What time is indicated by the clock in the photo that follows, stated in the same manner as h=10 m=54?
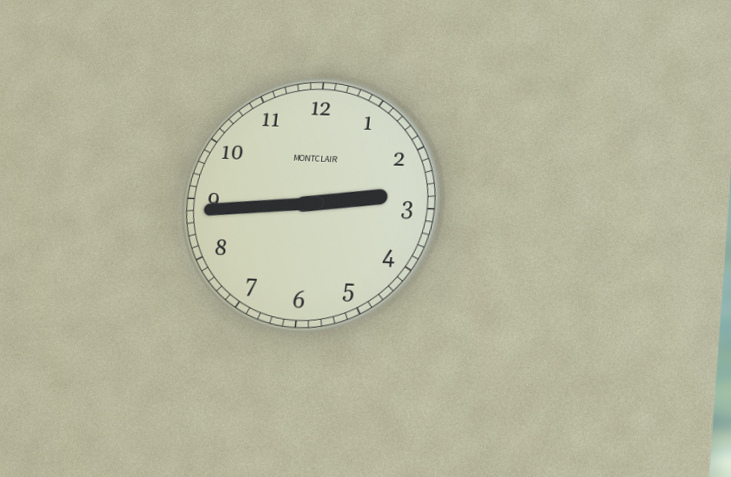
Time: h=2 m=44
